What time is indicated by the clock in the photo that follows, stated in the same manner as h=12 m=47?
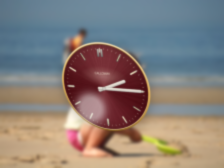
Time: h=2 m=15
